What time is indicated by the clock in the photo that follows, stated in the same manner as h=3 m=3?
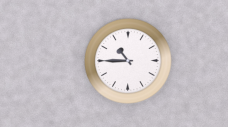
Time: h=10 m=45
